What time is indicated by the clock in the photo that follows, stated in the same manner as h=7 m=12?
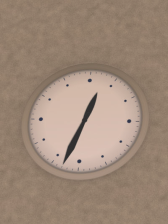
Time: h=12 m=33
